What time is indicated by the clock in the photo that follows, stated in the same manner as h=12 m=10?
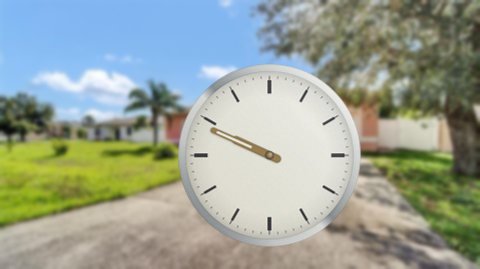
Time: h=9 m=49
